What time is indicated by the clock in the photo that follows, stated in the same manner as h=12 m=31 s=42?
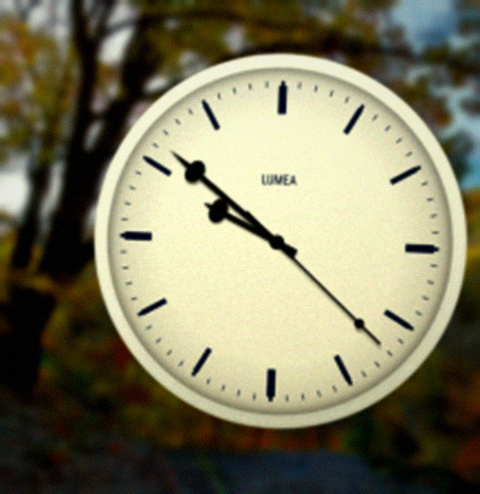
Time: h=9 m=51 s=22
